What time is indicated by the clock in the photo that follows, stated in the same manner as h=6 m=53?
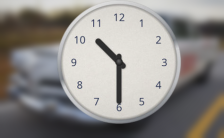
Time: h=10 m=30
